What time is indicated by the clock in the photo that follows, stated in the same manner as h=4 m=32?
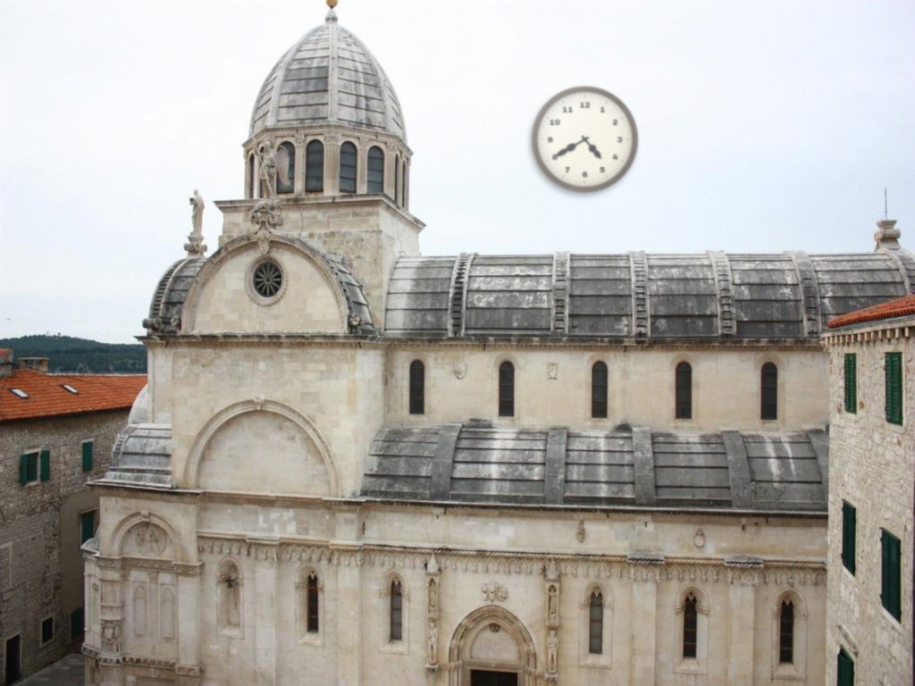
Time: h=4 m=40
